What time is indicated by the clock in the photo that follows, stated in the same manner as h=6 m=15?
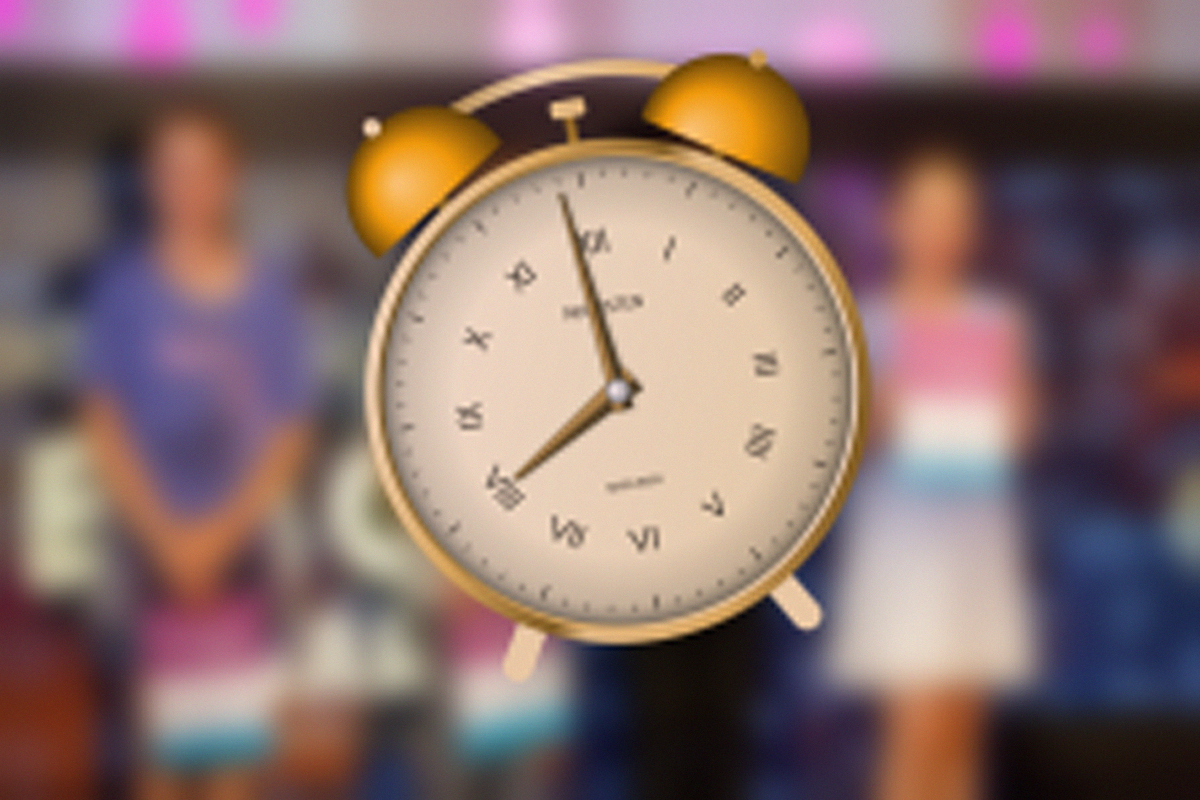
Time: h=7 m=59
